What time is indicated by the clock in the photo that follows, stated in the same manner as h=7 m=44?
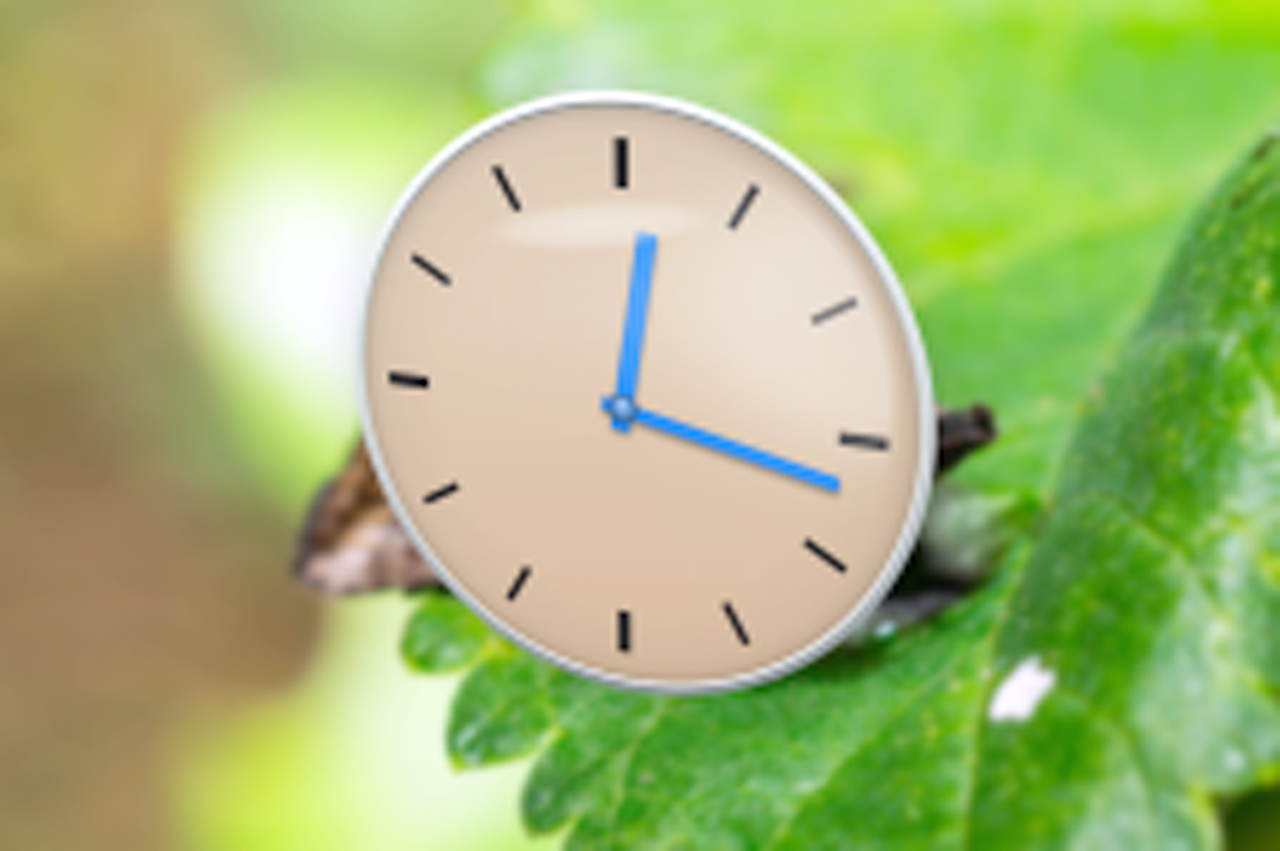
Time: h=12 m=17
